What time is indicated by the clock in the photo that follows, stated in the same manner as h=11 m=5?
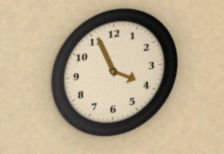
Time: h=3 m=56
